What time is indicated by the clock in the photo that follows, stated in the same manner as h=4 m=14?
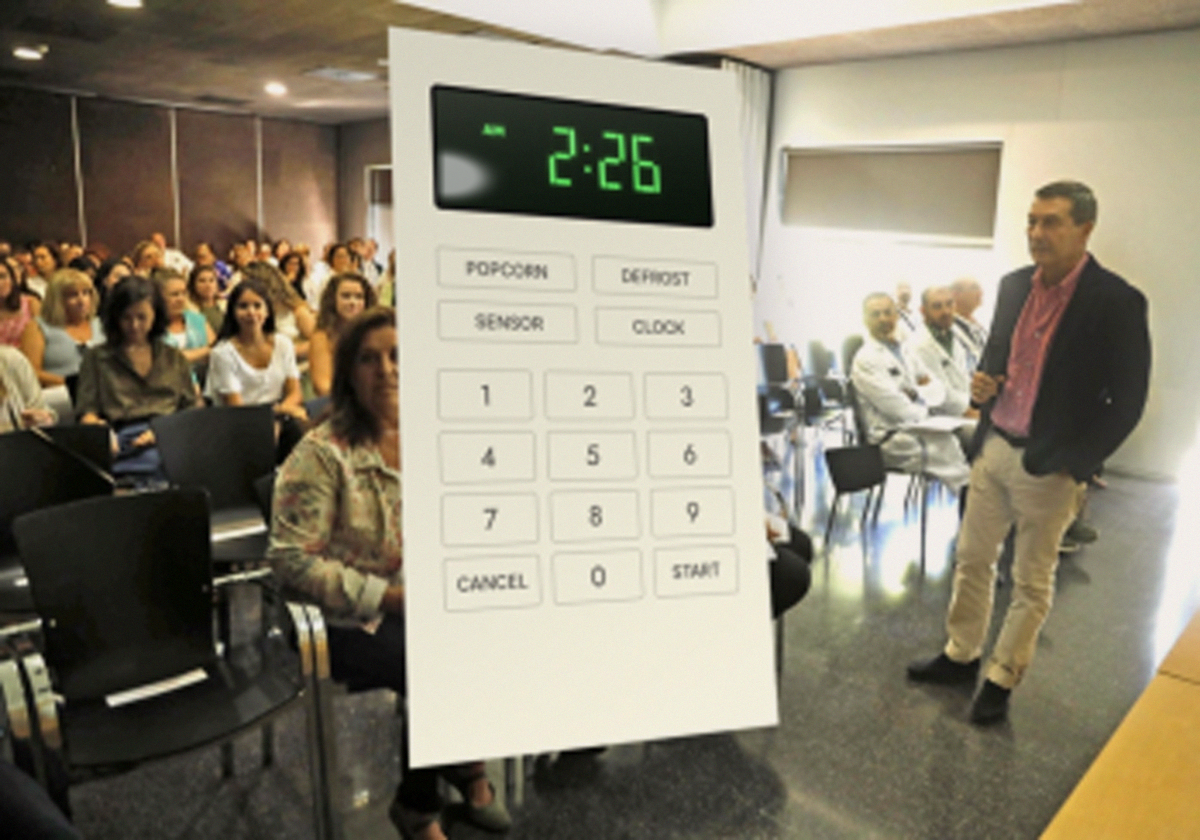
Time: h=2 m=26
